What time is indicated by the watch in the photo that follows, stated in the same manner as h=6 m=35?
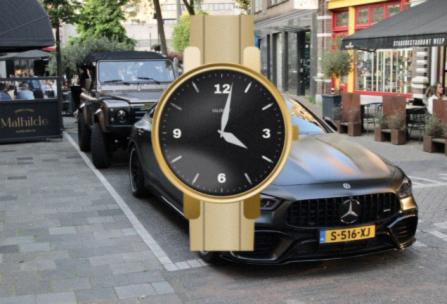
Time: h=4 m=2
